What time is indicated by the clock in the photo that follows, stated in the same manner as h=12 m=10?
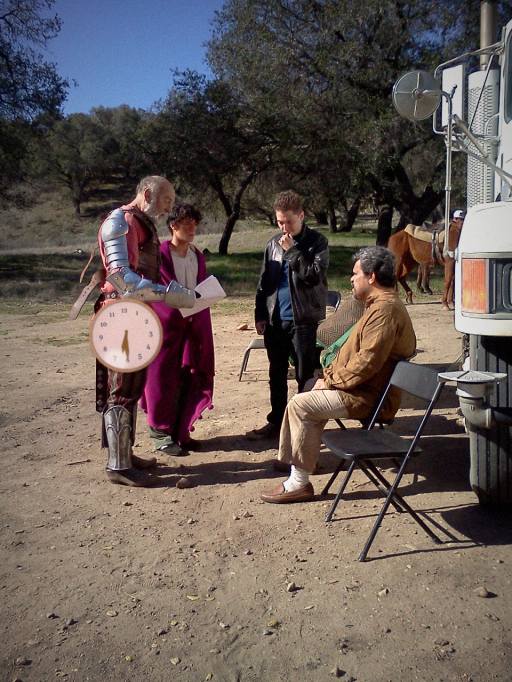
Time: h=6 m=30
